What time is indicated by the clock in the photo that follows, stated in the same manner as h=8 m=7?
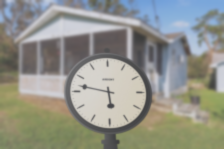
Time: h=5 m=47
